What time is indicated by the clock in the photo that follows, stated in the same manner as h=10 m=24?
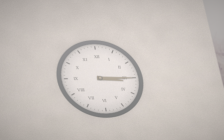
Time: h=3 m=15
